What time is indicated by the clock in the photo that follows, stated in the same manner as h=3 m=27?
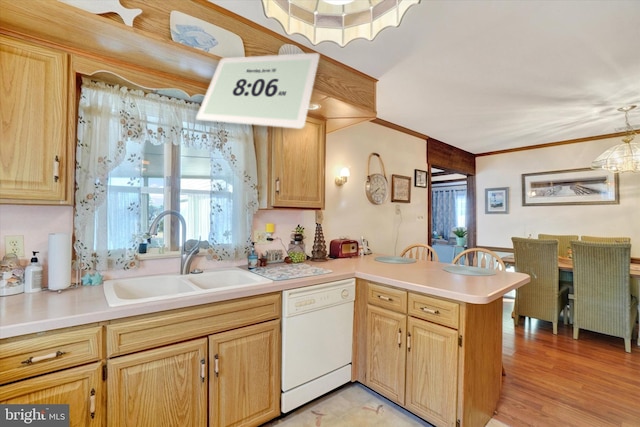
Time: h=8 m=6
